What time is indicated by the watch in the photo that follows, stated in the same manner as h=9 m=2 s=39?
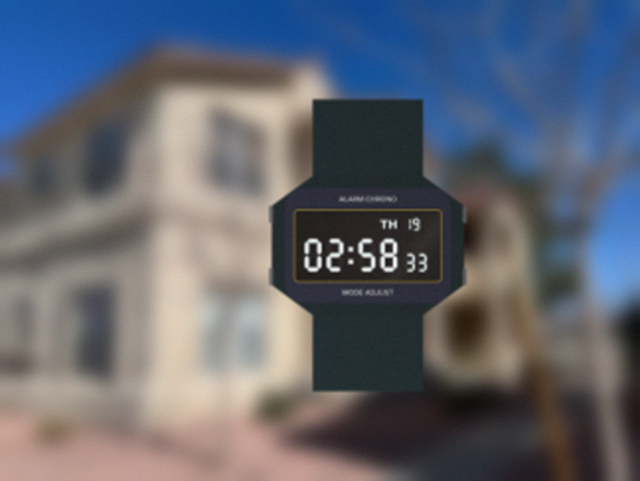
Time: h=2 m=58 s=33
